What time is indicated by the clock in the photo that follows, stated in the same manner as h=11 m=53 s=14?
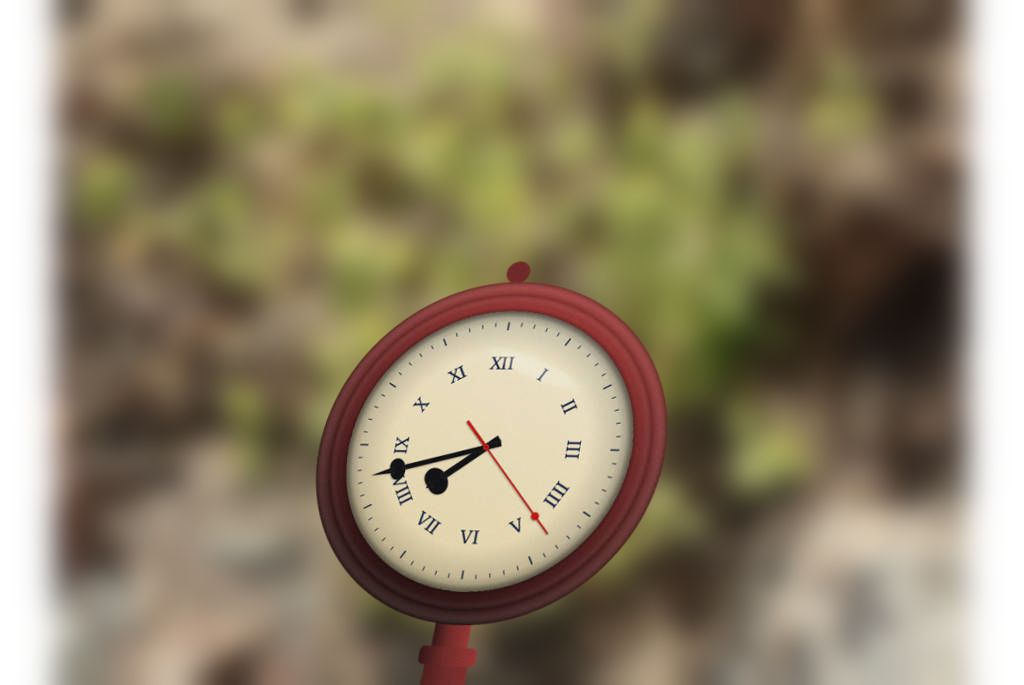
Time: h=7 m=42 s=23
